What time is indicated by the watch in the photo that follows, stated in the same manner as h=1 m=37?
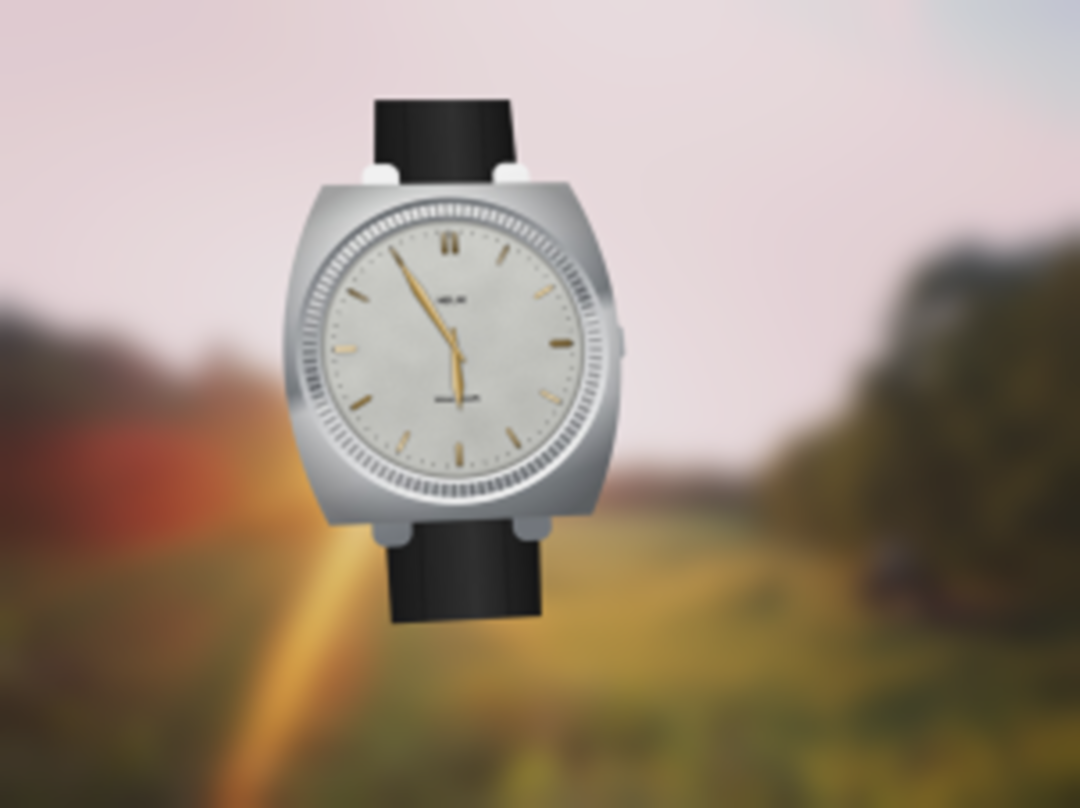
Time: h=5 m=55
